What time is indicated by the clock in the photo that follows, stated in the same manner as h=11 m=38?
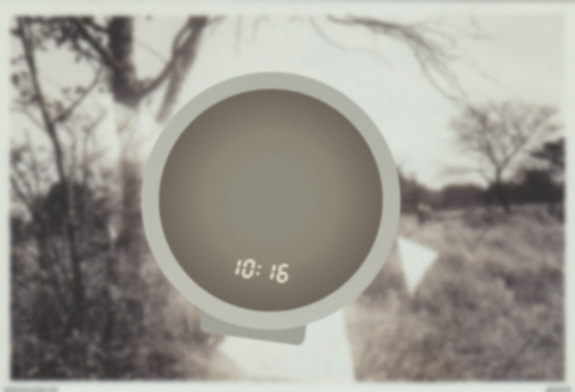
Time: h=10 m=16
